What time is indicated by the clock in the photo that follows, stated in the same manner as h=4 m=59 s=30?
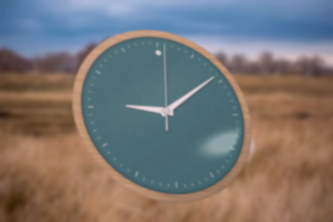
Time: h=9 m=9 s=1
